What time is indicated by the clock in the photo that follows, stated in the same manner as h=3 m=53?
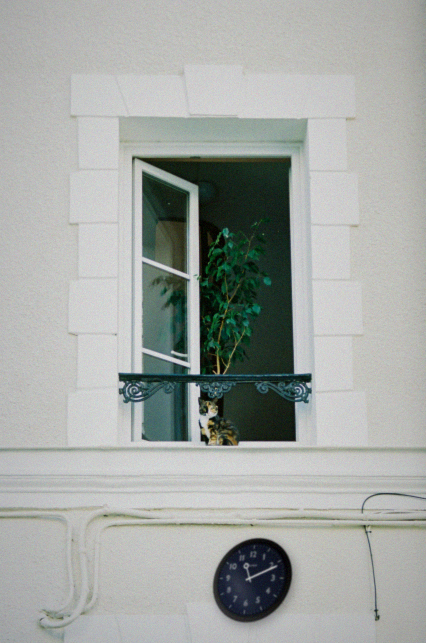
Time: h=11 m=11
